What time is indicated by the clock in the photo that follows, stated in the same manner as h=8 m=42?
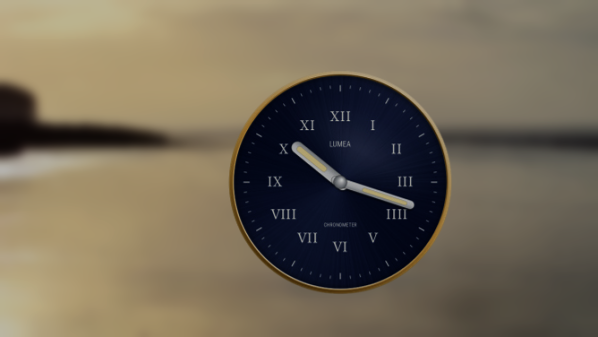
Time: h=10 m=18
